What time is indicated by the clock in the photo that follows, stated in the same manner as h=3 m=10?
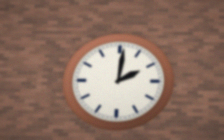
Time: h=2 m=1
